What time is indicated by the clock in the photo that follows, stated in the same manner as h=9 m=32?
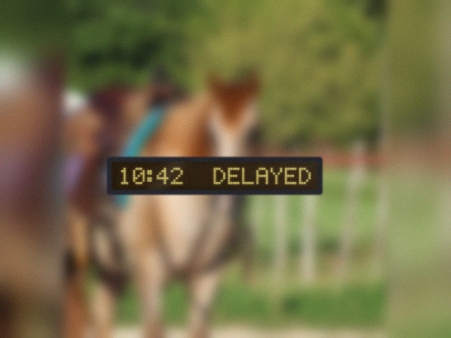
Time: h=10 m=42
